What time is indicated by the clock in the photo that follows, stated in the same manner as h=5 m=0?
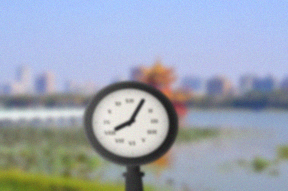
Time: h=8 m=5
